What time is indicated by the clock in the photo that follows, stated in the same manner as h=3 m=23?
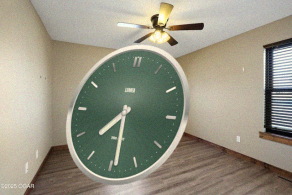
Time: h=7 m=29
